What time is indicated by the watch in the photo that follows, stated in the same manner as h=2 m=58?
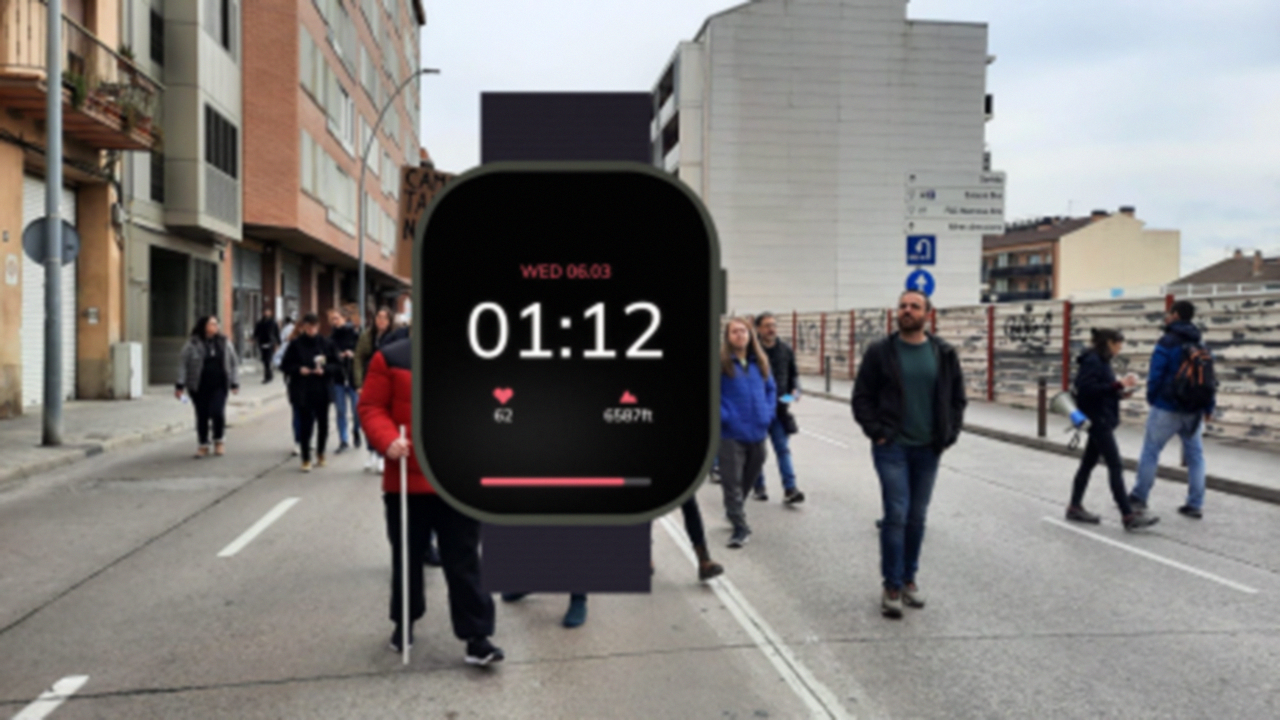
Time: h=1 m=12
